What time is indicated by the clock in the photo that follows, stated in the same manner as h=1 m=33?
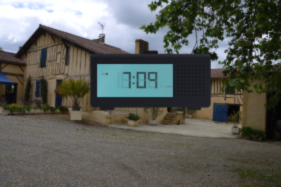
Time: h=7 m=9
